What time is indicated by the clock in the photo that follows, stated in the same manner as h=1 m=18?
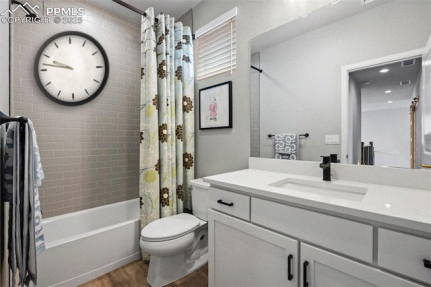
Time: h=9 m=47
